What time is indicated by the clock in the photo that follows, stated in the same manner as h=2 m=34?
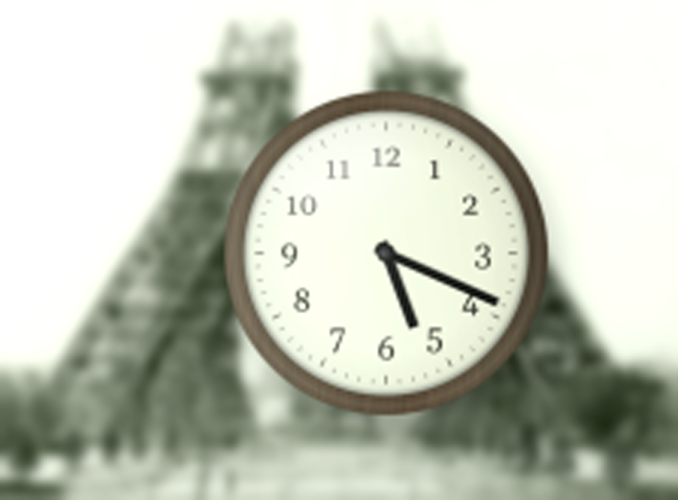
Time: h=5 m=19
